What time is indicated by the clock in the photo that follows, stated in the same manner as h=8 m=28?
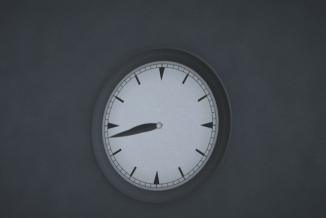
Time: h=8 m=43
